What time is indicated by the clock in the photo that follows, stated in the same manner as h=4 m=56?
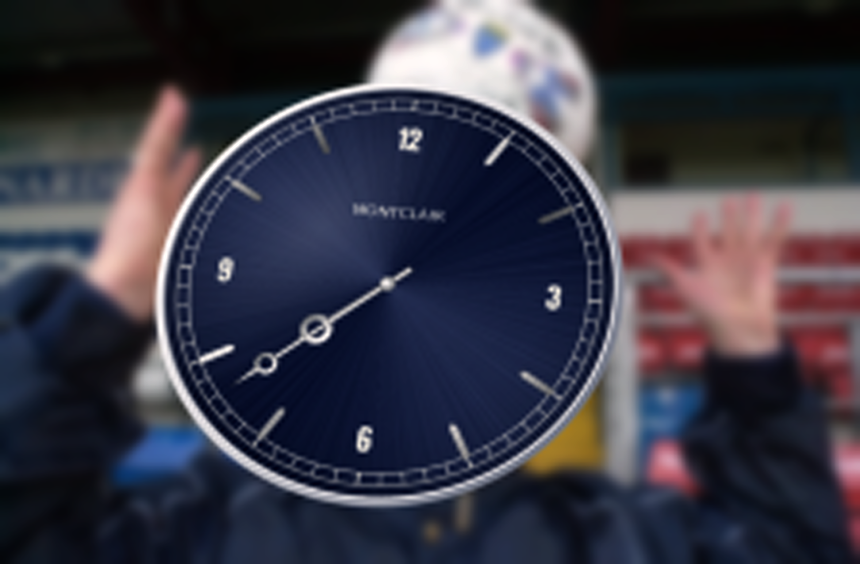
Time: h=7 m=38
